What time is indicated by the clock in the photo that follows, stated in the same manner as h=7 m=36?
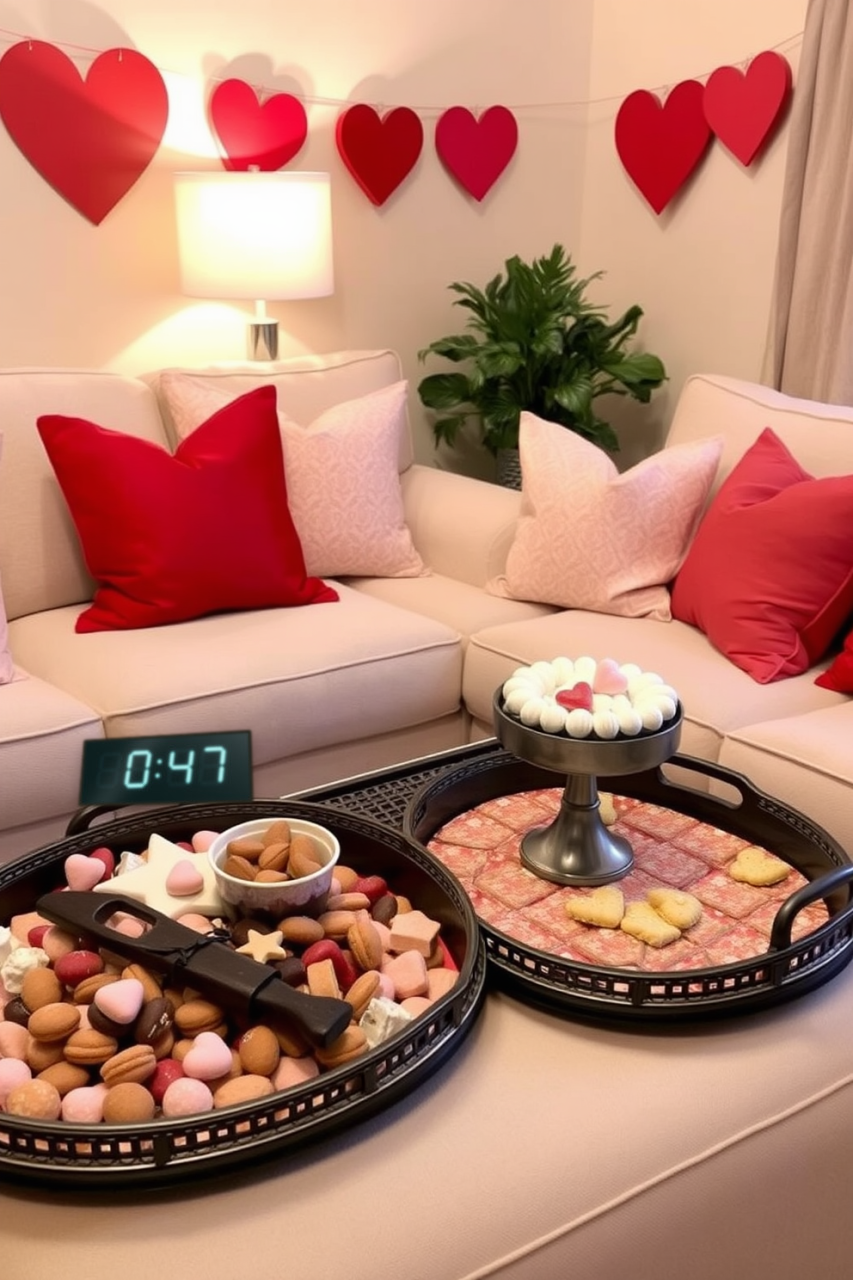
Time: h=0 m=47
